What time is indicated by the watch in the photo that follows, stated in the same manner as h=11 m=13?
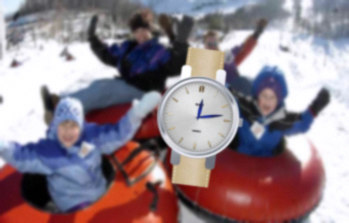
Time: h=12 m=13
